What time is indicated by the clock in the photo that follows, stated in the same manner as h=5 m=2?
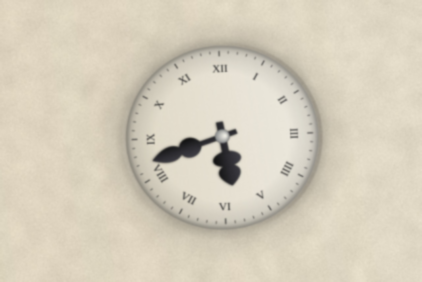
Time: h=5 m=42
